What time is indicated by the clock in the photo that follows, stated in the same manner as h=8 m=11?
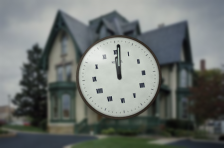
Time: h=12 m=1
